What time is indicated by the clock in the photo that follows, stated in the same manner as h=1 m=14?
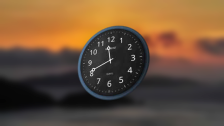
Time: h=11 m=41
